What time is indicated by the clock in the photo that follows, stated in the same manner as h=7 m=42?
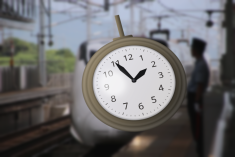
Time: h=1 m=55
